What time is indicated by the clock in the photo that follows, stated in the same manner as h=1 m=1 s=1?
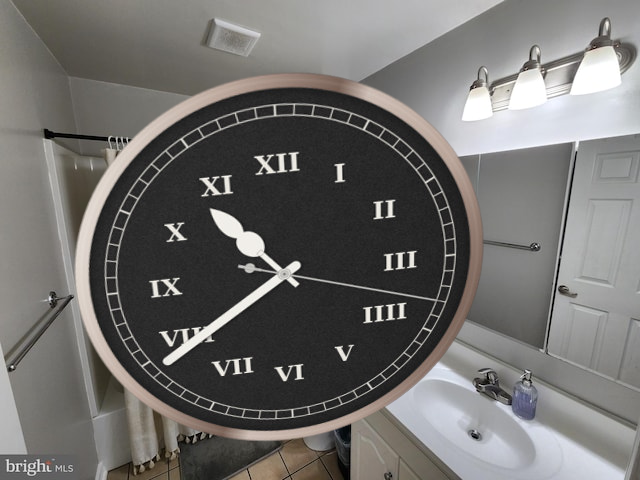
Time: h=10 m=39 s=18
